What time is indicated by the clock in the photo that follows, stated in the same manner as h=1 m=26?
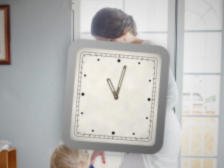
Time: h=11 m=2
